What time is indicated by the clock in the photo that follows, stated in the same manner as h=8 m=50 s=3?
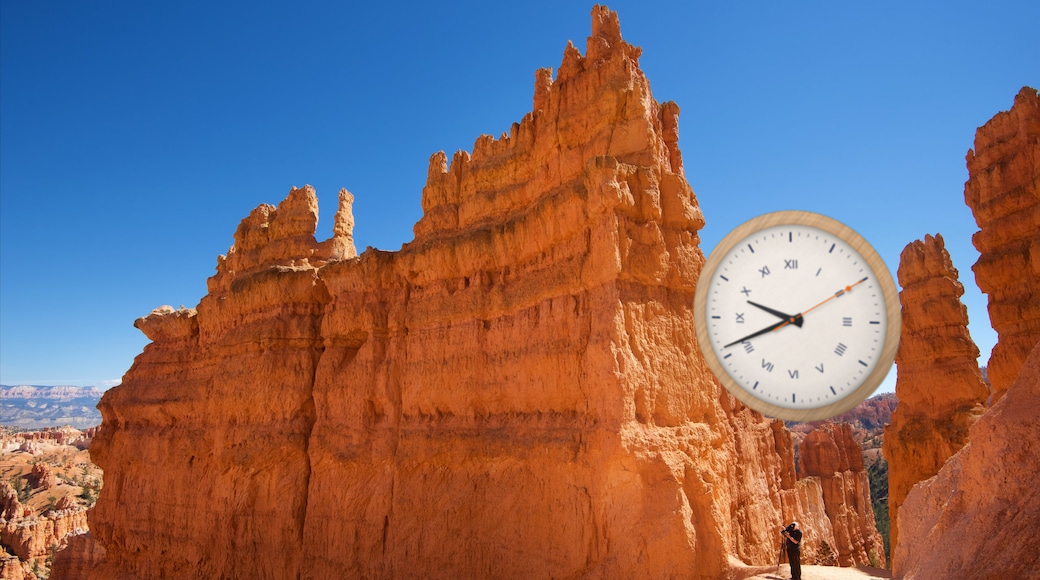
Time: h=9 m=41 s=10
